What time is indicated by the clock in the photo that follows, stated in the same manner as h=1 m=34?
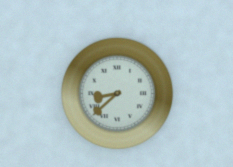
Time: h=8 m=38
